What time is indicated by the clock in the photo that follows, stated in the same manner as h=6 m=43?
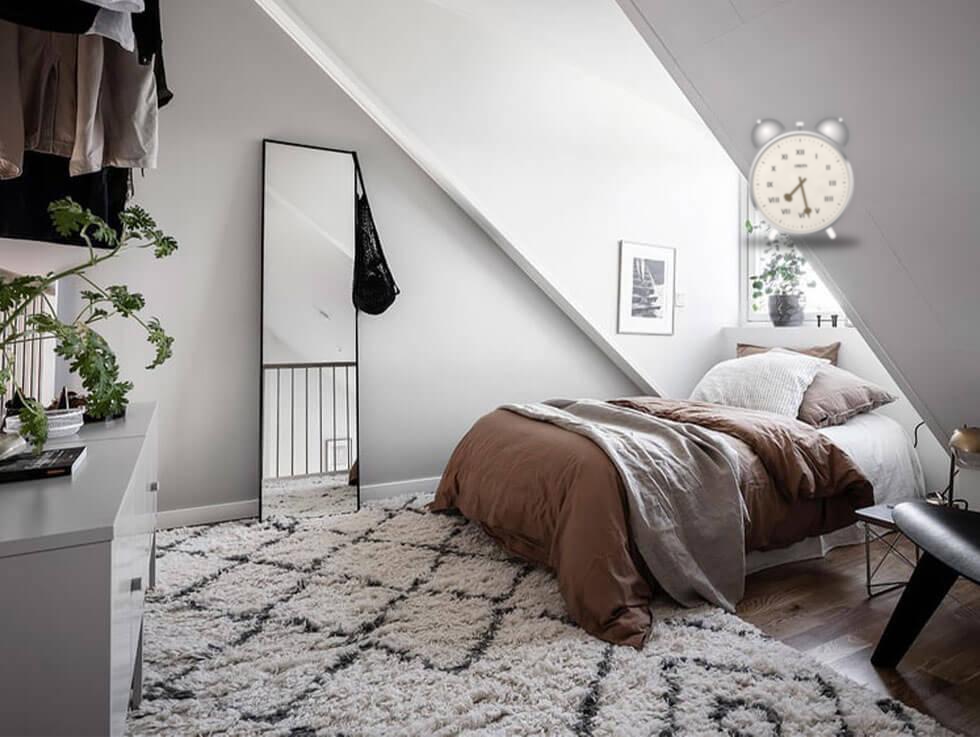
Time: h=7 m=28
